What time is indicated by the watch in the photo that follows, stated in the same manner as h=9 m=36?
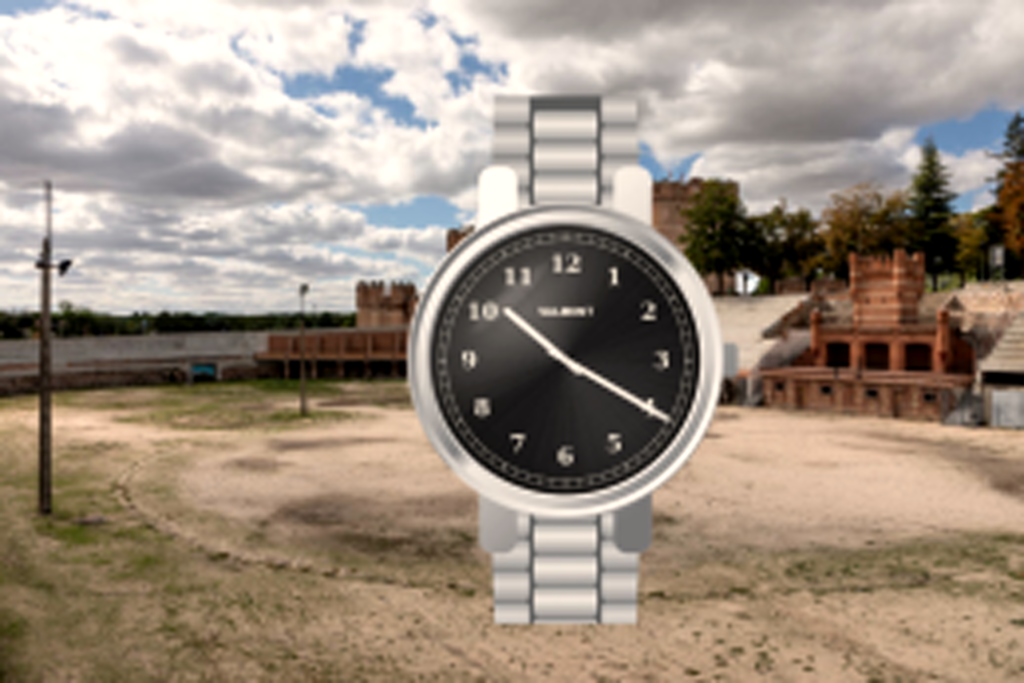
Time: h=10 m=20
